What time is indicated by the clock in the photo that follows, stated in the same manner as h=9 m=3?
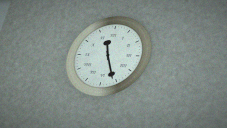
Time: h=11 m=26
